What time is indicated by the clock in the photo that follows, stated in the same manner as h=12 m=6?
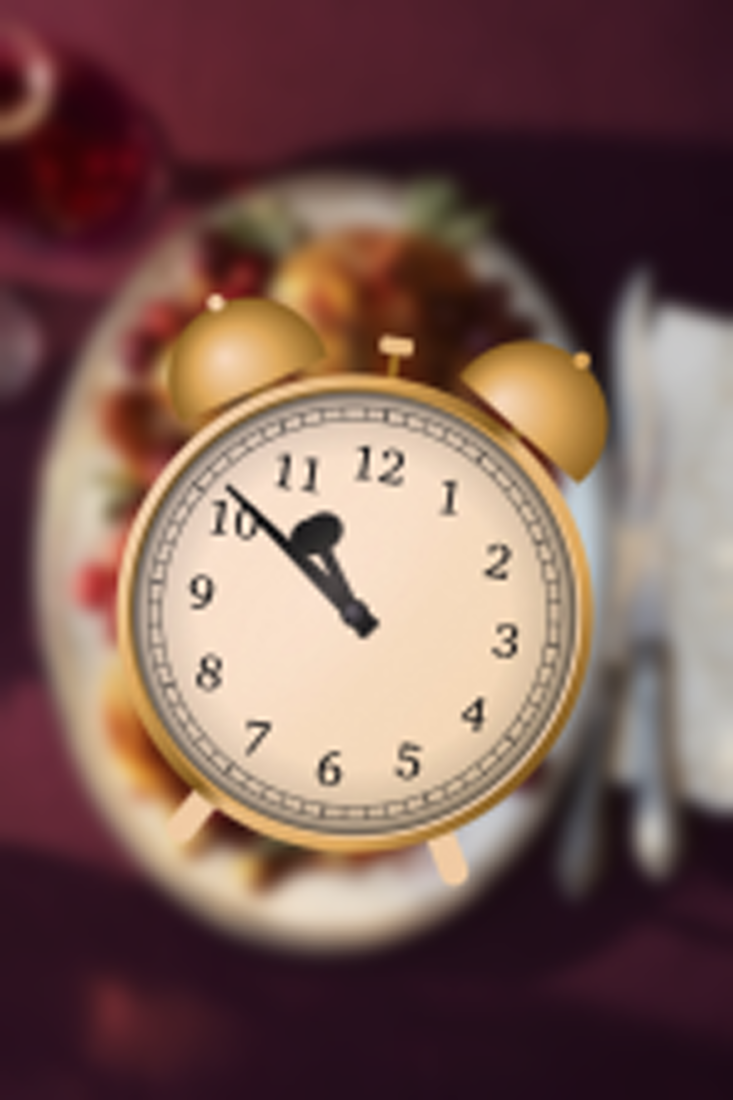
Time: h=10 m=51
